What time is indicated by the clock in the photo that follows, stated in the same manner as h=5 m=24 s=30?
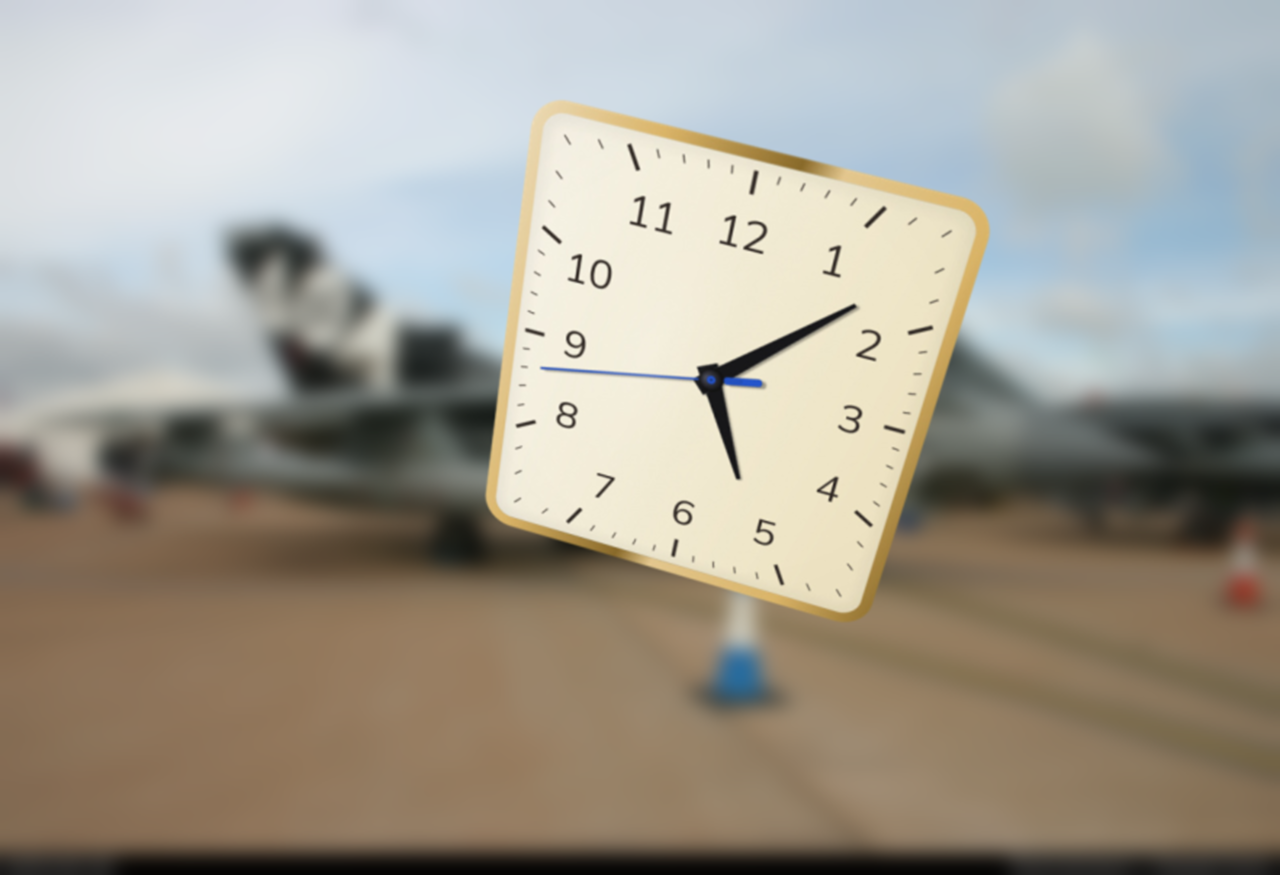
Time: h=5 m=7 s=43
